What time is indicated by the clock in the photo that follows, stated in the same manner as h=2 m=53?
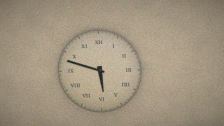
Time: h=5 m=48
